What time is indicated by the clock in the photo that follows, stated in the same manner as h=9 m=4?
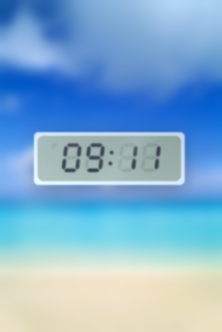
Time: h=9 m=11
